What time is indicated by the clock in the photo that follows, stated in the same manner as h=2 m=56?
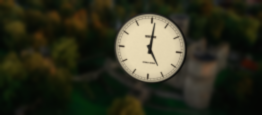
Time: h=5 m=1
